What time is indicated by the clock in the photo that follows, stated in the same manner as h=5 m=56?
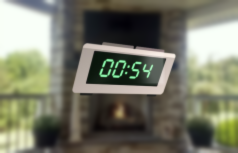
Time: h=0 m=54
